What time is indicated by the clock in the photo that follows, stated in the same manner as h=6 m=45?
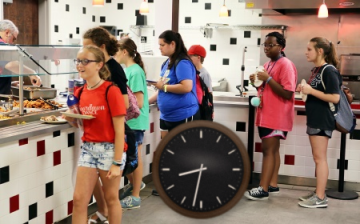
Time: h=8 m=32
